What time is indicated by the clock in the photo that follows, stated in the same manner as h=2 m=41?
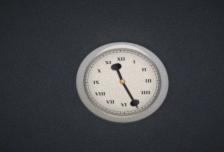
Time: h=11 m=26
